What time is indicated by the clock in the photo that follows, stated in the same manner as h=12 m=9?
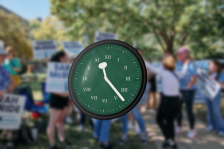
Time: h=11 m=23
